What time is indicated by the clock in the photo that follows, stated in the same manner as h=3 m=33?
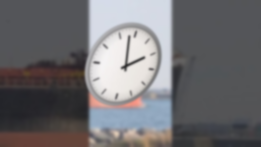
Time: h=1 m=58
